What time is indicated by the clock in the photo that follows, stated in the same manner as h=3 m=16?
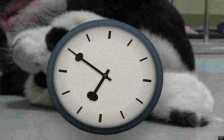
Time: h=6 m=50
